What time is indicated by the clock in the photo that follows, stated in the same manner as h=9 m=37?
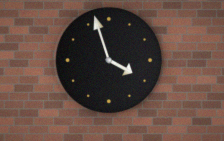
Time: h=3 m=57
